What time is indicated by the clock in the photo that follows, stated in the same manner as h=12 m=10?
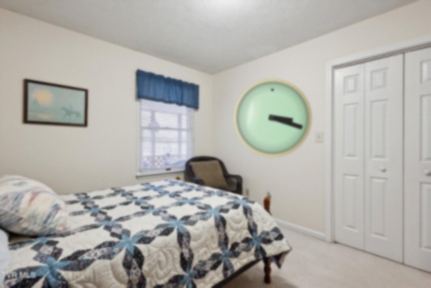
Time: h=3 m=18
